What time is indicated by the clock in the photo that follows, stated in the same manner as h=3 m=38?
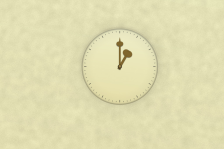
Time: h=1 m=0
